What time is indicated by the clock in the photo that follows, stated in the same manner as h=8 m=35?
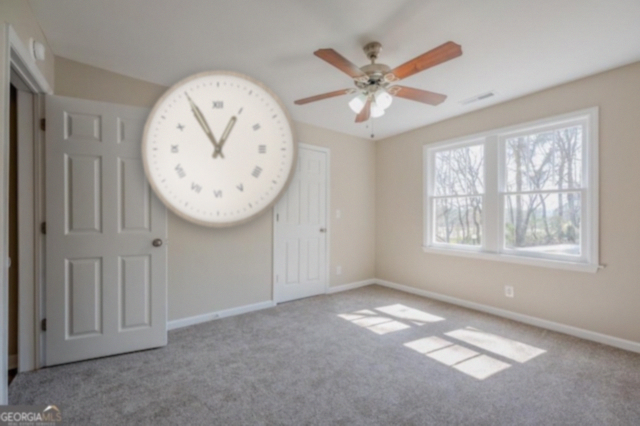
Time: h=12 m=55
